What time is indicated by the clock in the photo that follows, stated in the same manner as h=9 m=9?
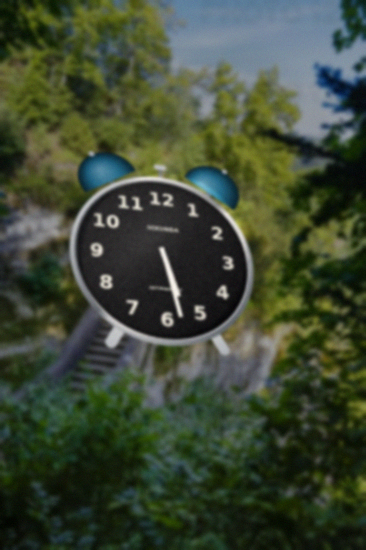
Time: h=5 m=28
